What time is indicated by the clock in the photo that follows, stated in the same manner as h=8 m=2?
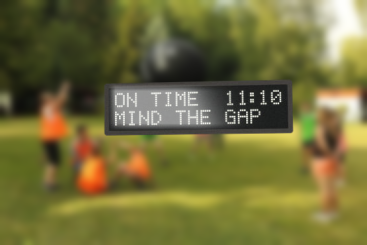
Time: h=11 m=10
